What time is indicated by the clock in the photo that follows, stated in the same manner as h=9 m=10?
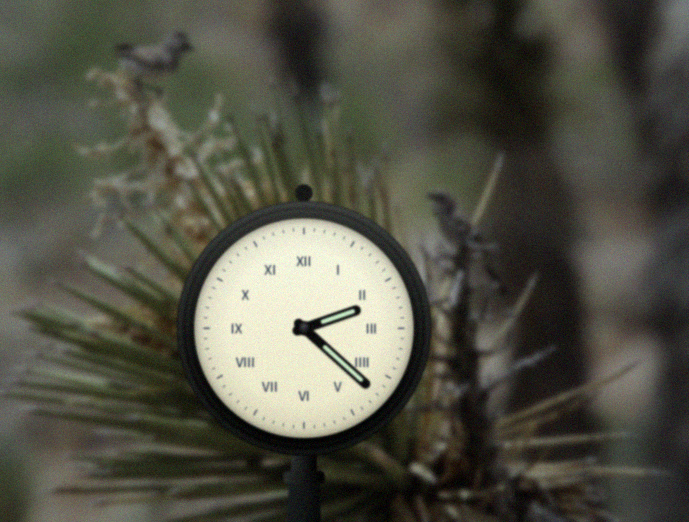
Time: h=2 m=22
